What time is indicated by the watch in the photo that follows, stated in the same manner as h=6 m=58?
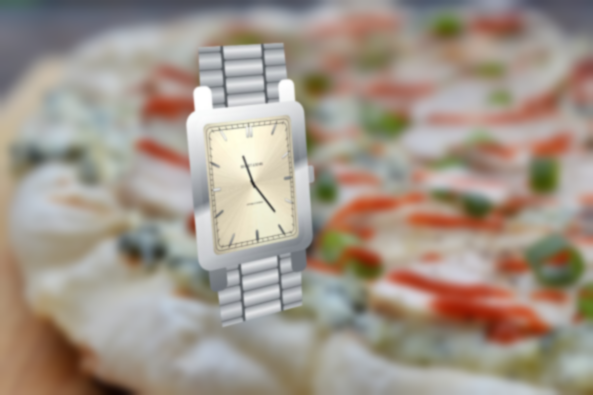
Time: h=11 m=24
